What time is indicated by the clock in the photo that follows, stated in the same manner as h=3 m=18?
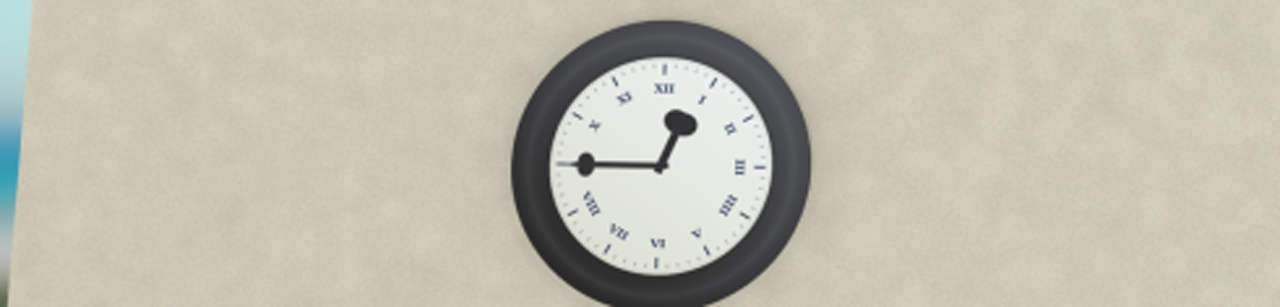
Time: h=12 m=45
